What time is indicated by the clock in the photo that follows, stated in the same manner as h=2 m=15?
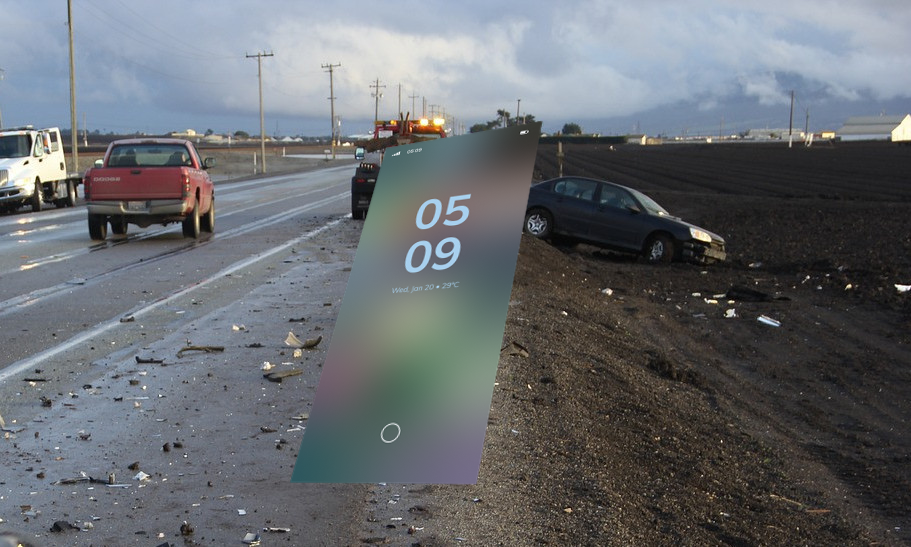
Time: h=5 m=9
